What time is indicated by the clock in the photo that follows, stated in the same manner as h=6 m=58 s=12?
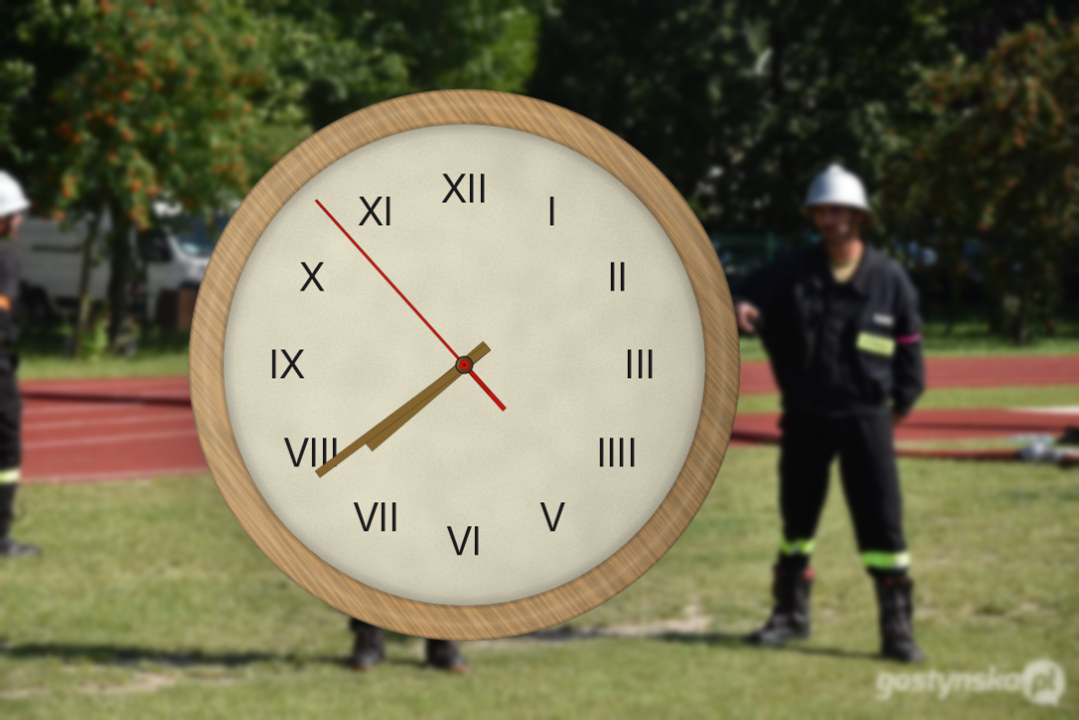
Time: h=7 m=38 s=53
